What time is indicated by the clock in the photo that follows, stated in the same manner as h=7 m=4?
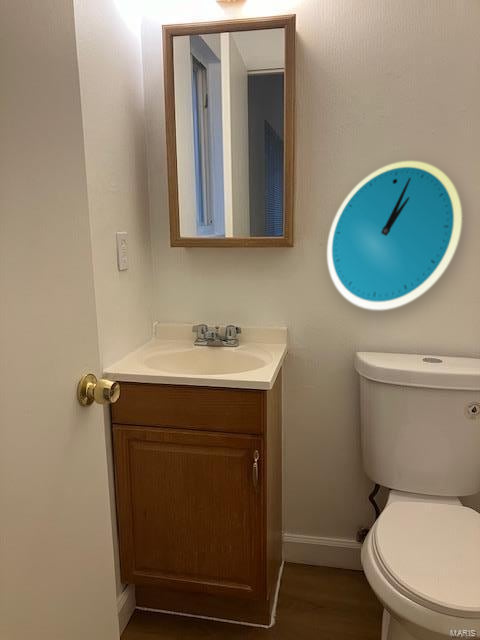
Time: h=1 m=3
